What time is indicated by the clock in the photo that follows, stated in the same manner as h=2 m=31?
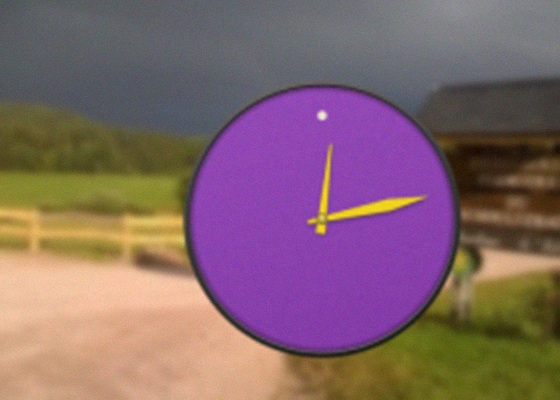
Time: h=12 m=13
